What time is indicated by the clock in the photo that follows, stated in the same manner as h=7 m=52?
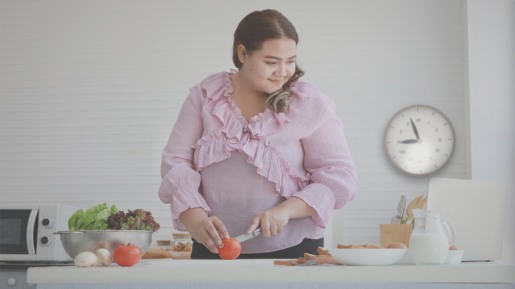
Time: h=8 m=57
